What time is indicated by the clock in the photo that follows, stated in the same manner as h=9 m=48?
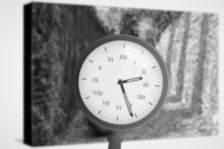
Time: h=2 m=26
